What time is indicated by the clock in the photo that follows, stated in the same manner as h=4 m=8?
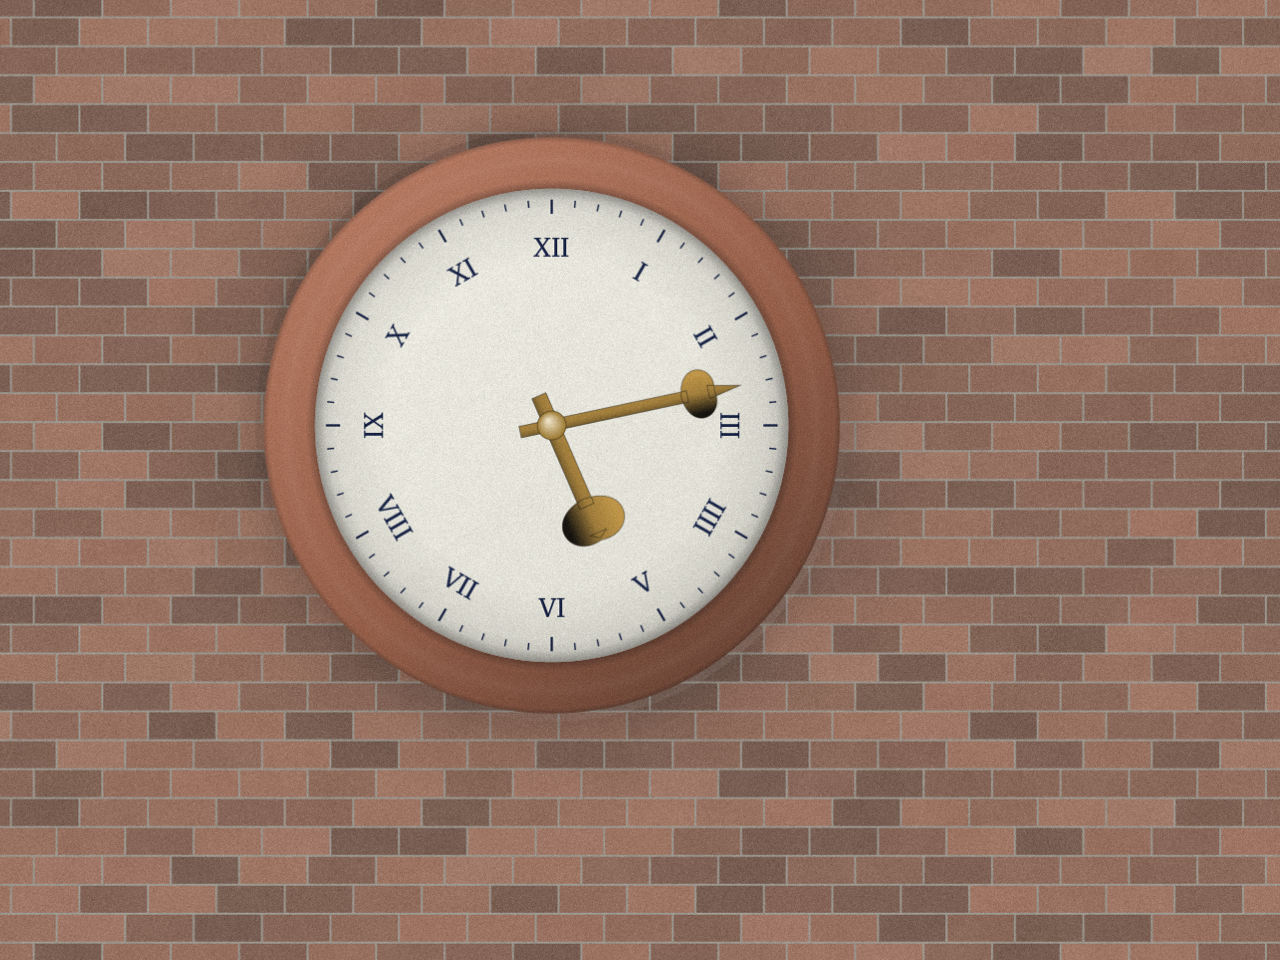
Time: h=5 m=13
